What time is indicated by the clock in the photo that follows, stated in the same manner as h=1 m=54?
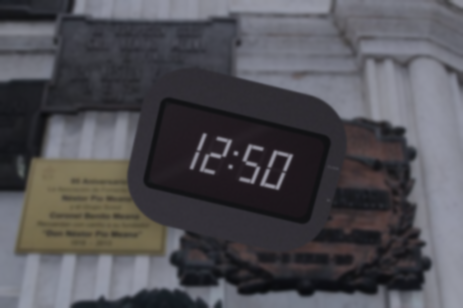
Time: h=12 m=50
